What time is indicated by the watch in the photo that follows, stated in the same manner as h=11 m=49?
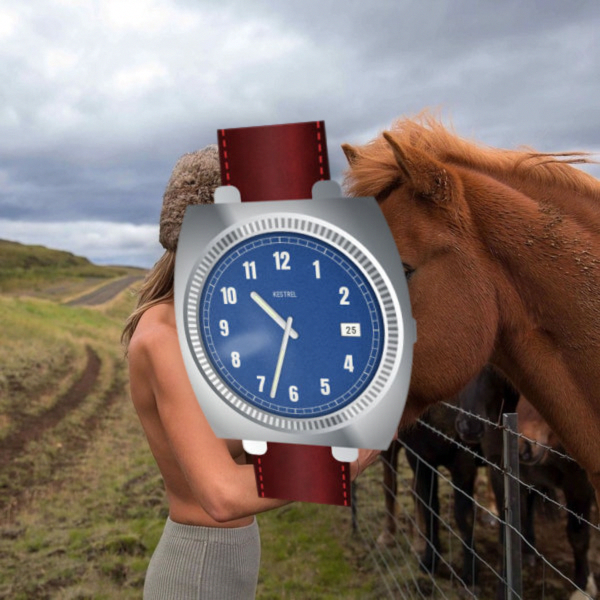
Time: h=10 m=33
